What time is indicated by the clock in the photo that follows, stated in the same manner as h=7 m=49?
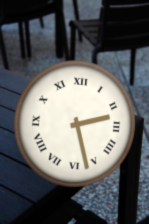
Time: h=2 m=27
